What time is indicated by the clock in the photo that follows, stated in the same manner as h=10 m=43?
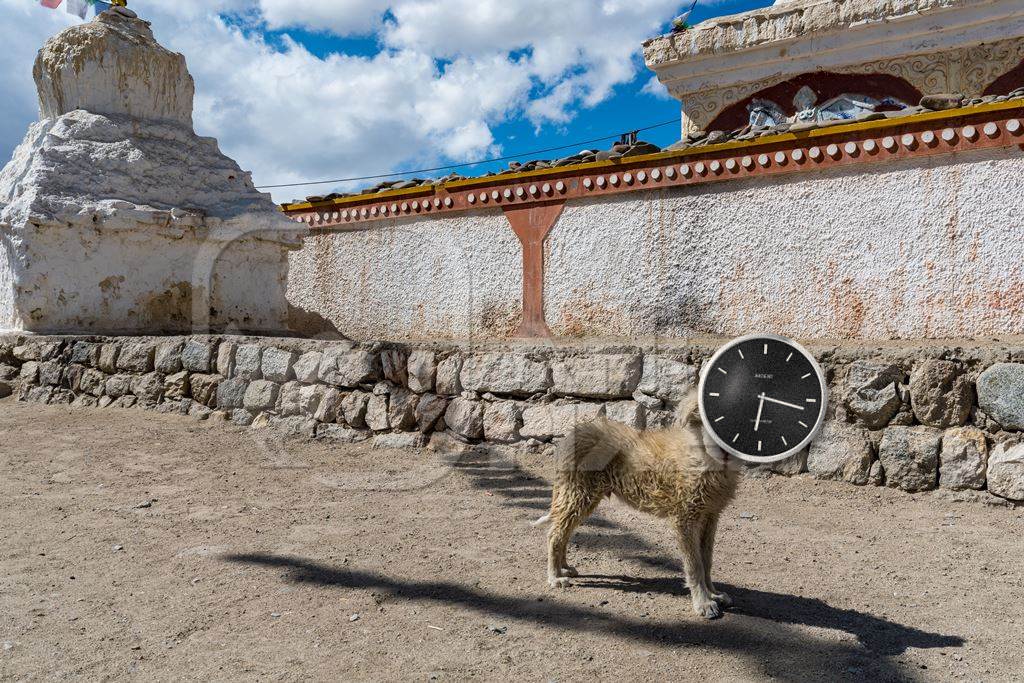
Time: h=6 m=17
